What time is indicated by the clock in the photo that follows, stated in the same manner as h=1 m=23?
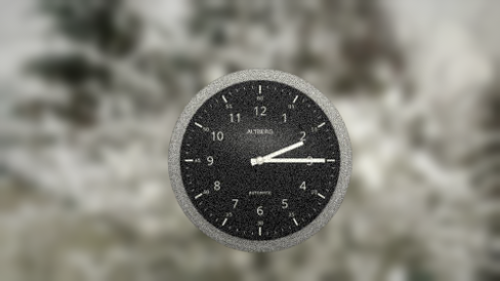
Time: h=2 m=15
